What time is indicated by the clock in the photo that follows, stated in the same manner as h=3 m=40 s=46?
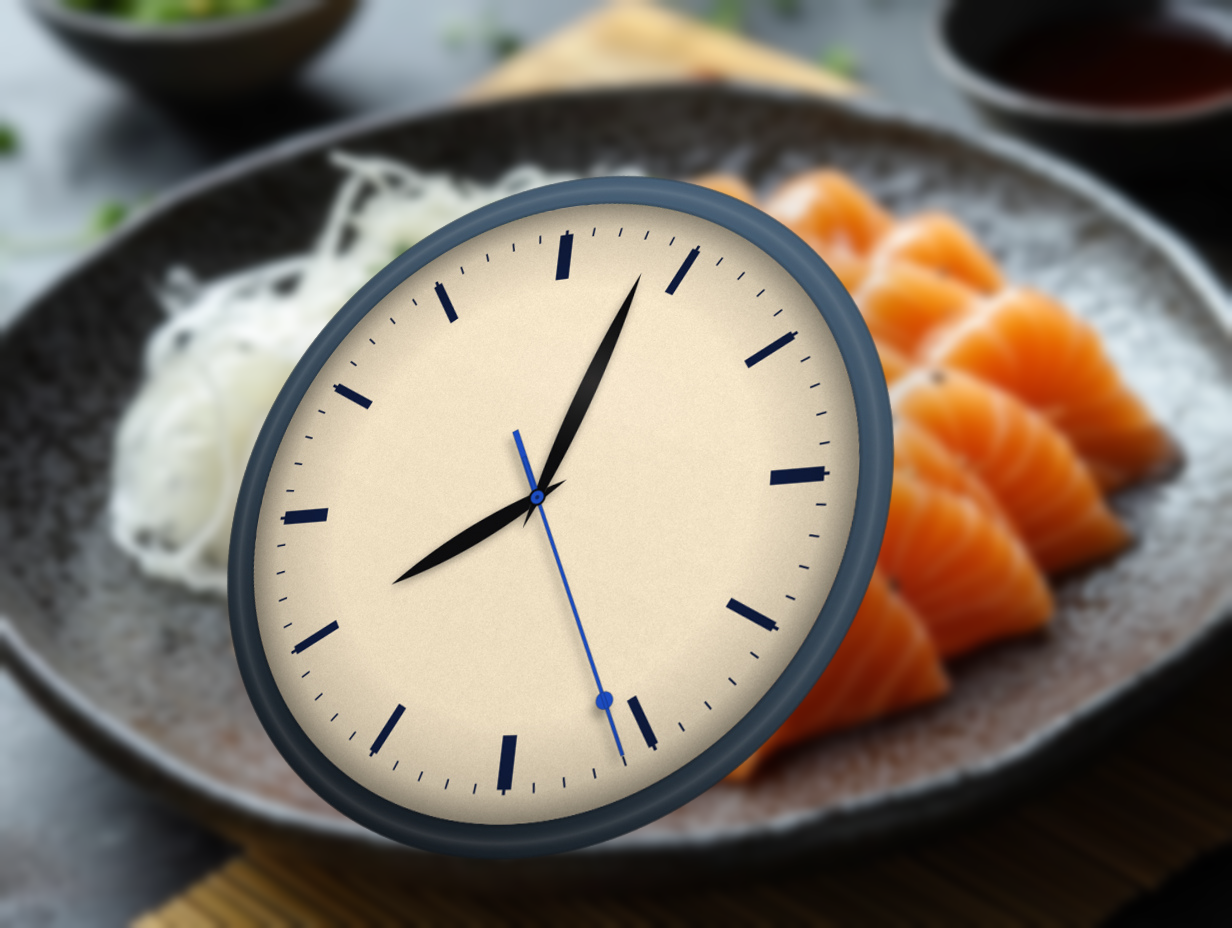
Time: h=8 m=3 s=26
